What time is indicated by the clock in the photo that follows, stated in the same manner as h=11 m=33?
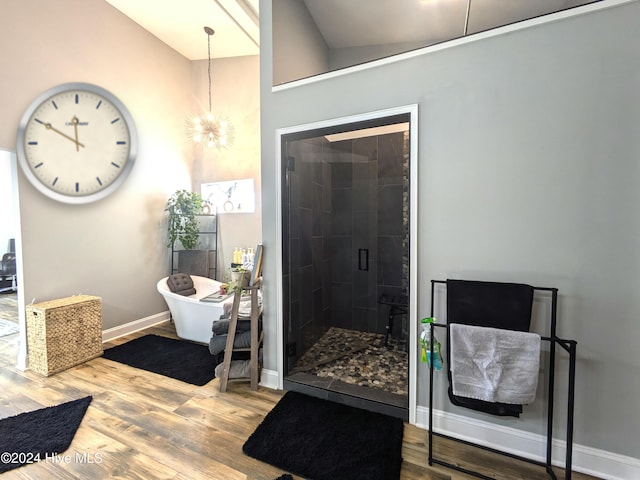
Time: h=11 m=50
